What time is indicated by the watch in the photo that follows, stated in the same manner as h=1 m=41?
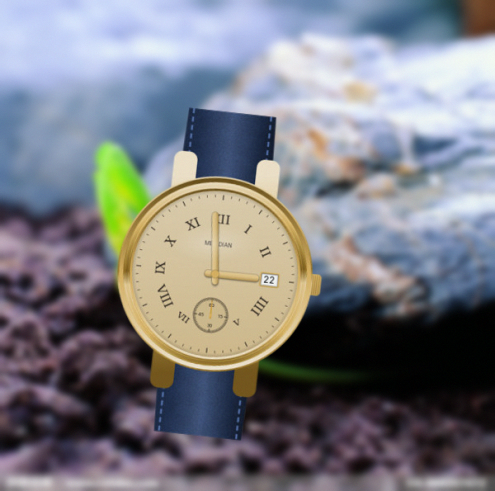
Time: h=2 m=59
